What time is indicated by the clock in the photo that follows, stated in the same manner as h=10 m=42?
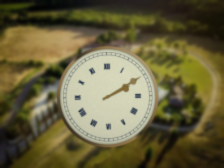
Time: h=2 m=10
